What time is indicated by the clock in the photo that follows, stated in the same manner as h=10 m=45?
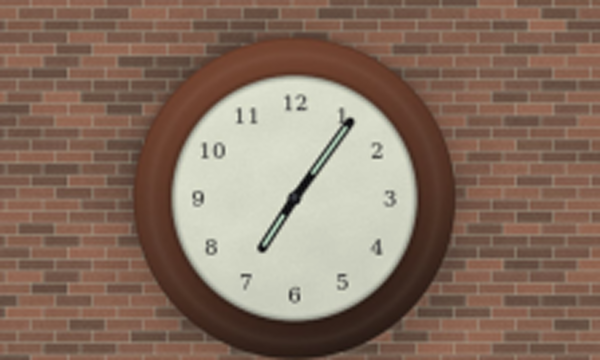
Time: h=7 m=6
